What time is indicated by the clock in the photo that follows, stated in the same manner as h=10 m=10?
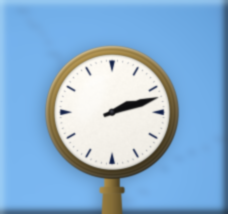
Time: h=2 m=12
